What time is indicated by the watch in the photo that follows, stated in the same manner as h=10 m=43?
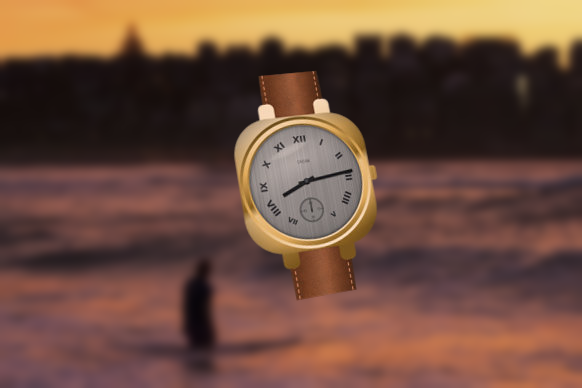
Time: h=8 m=14
